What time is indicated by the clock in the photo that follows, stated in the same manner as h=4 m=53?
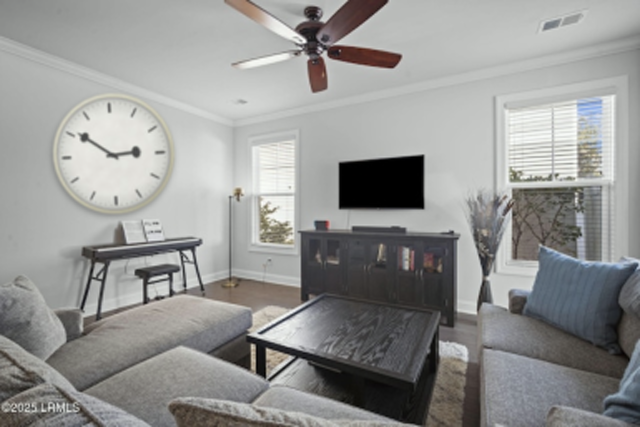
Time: h=2 m=51
